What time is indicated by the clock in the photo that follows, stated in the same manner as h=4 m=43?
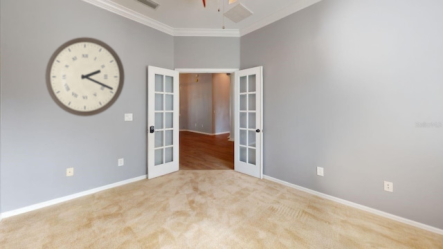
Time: h=2 m=19
